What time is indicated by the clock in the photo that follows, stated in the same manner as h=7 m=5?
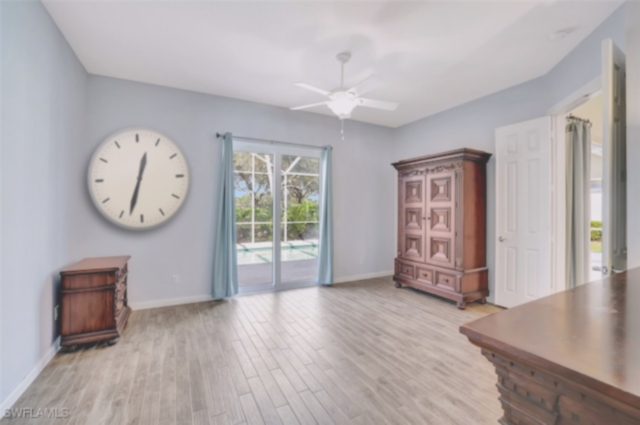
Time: h=12 m=33
